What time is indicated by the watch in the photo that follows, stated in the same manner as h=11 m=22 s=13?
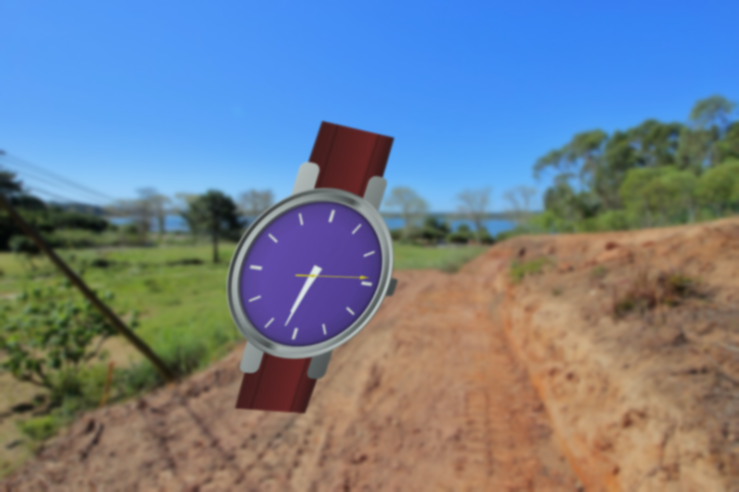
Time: h=6 m=32 s=14
